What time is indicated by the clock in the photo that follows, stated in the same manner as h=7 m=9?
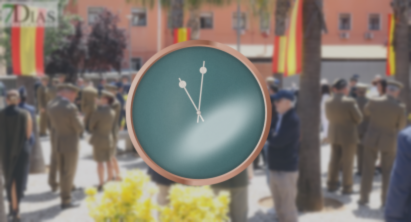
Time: h=11 m=1
